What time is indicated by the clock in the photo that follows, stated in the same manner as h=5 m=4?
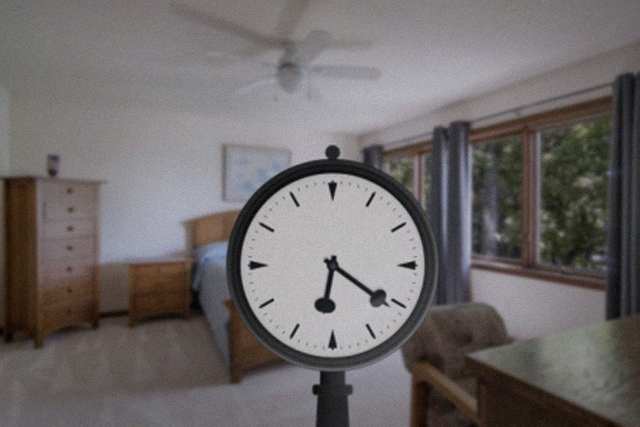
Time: h=6 m=21
